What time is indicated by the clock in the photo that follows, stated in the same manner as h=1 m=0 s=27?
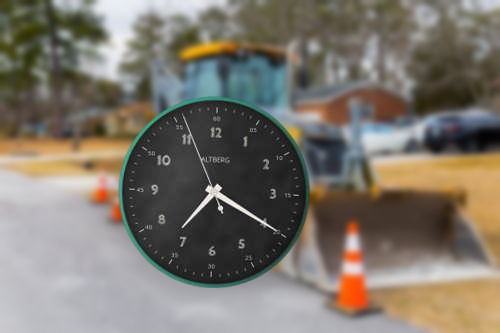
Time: h=7 m=19 s=56
